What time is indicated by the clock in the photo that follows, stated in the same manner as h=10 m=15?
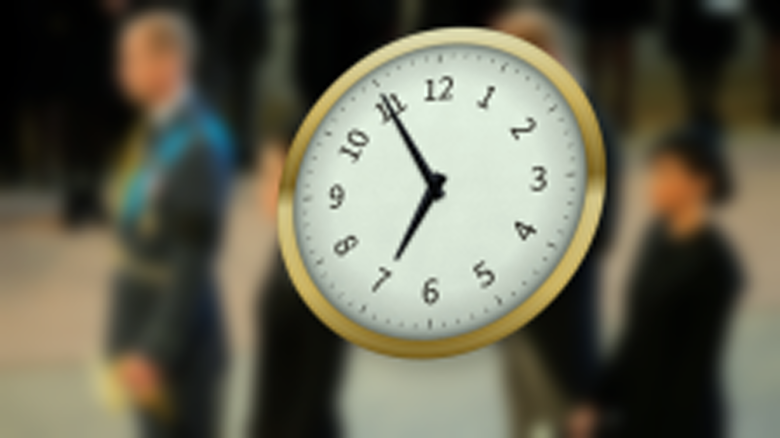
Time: h=6 m=55
